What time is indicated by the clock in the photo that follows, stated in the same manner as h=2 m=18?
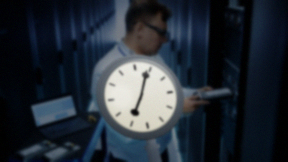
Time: h=7 m=4
